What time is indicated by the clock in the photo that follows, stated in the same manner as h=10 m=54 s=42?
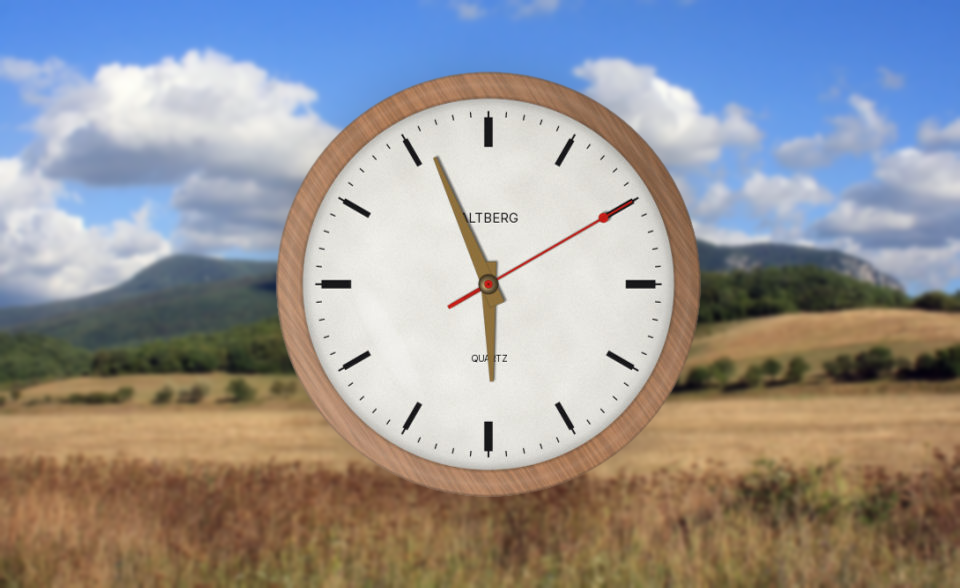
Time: h=5 m=56 s=10
